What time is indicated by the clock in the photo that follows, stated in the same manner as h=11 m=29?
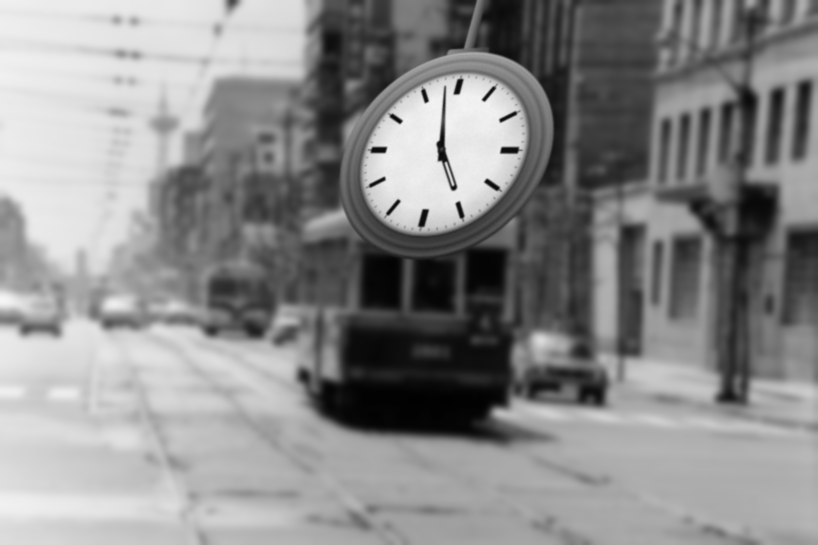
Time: h=4 m=58
